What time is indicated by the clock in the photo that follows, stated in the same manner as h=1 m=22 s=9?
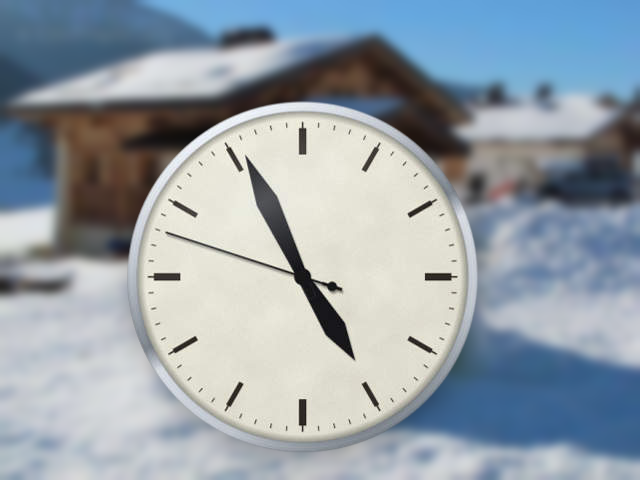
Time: h=4 m=55 s=48
